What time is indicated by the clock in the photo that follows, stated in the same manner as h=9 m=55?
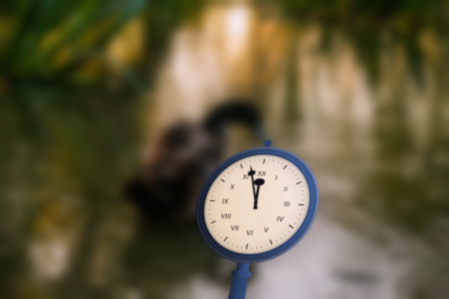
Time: h=11 m=57
